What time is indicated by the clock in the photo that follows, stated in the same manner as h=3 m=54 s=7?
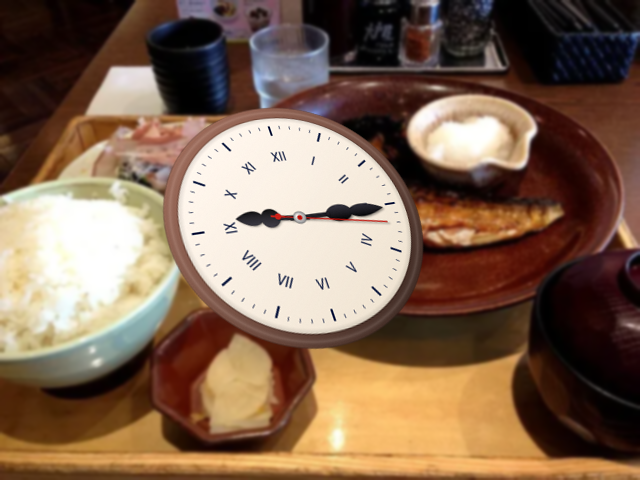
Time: h=9 m=15 s=17
